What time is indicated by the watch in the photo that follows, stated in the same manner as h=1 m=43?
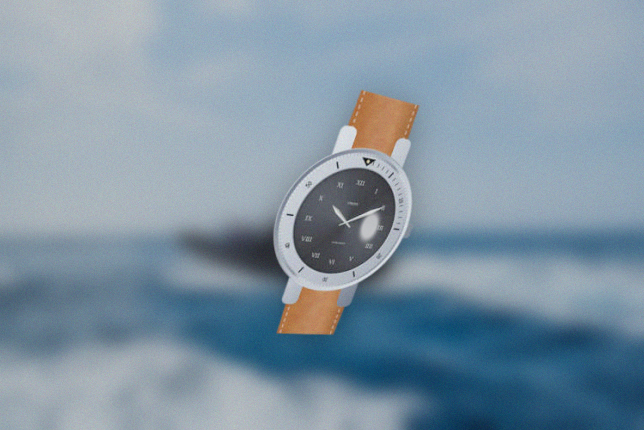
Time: h=10 m=10
